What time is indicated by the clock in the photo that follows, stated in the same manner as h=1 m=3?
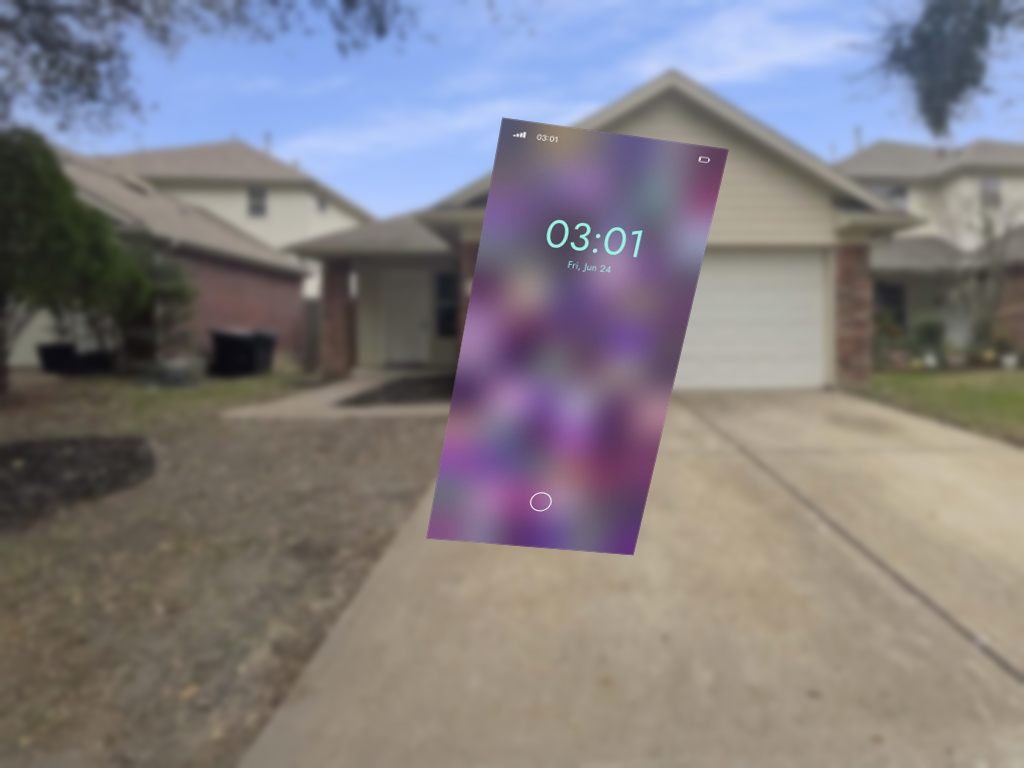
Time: h=3 m=1
